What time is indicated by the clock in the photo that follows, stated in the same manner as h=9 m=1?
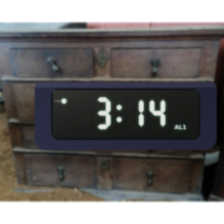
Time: h=3 m=14
